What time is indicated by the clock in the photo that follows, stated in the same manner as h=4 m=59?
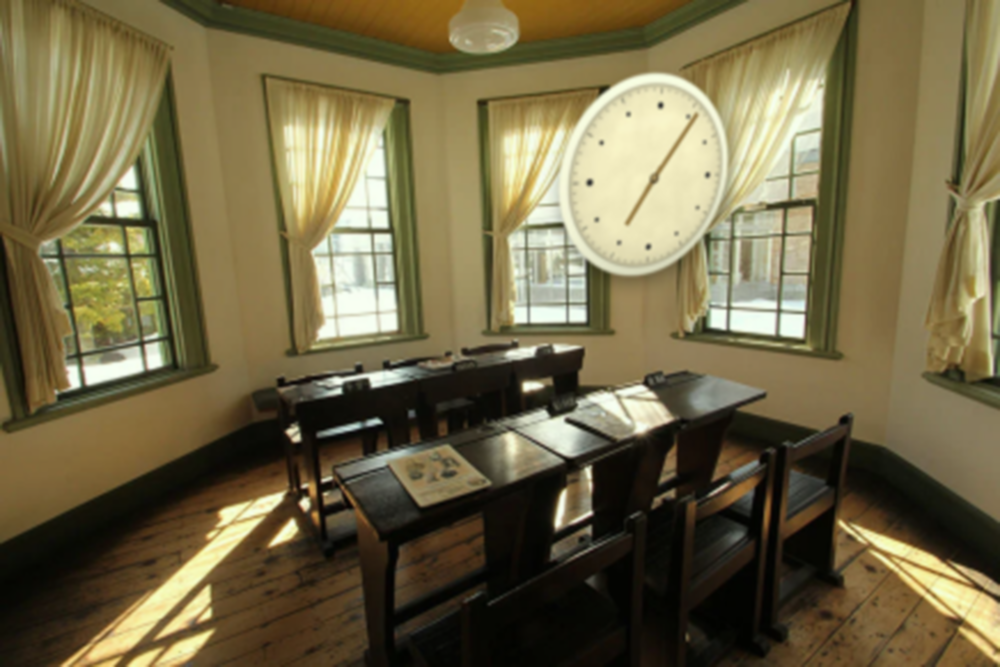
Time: h=7 m=6
